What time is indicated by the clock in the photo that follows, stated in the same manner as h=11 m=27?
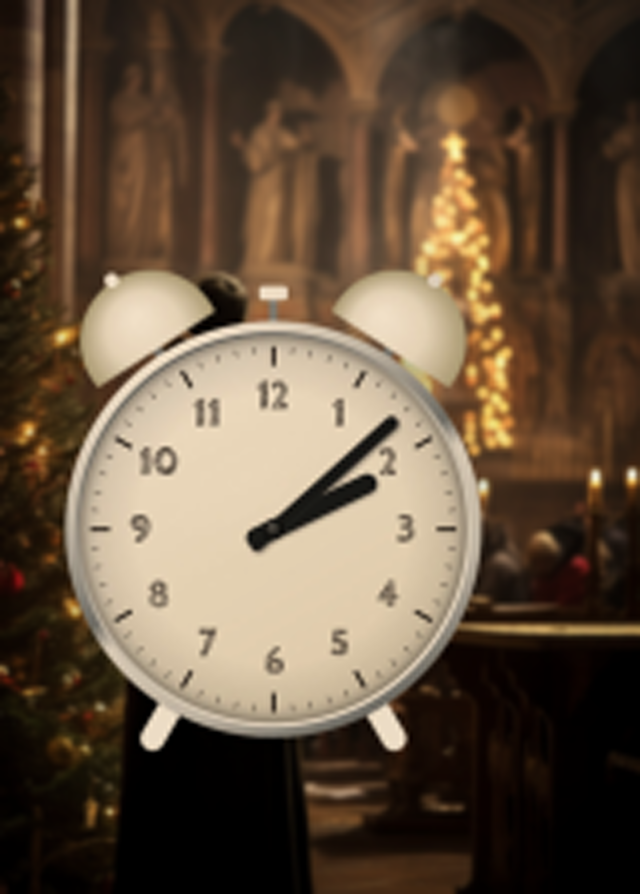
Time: h=2 m=8
